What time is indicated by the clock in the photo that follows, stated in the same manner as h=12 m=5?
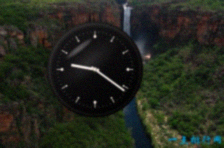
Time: h=9 m=21
